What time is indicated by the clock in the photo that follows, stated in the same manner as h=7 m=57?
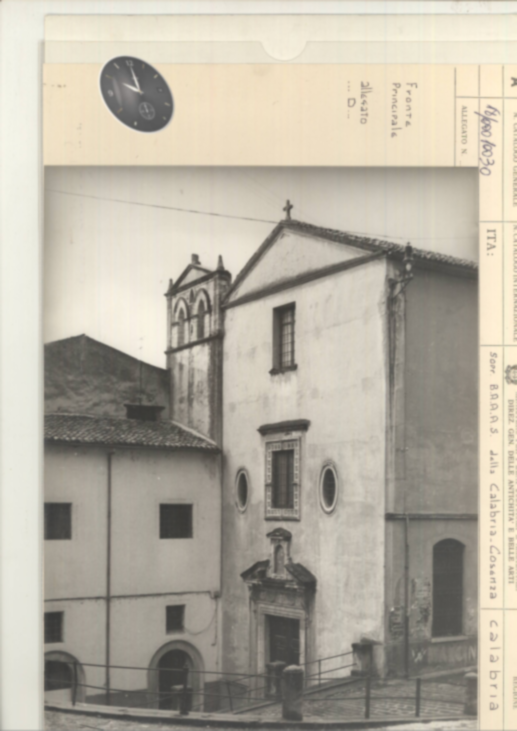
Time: h=10 m=0
